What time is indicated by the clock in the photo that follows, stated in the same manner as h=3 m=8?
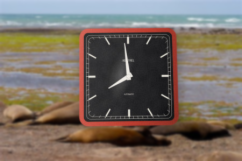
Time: h=7 m=59
